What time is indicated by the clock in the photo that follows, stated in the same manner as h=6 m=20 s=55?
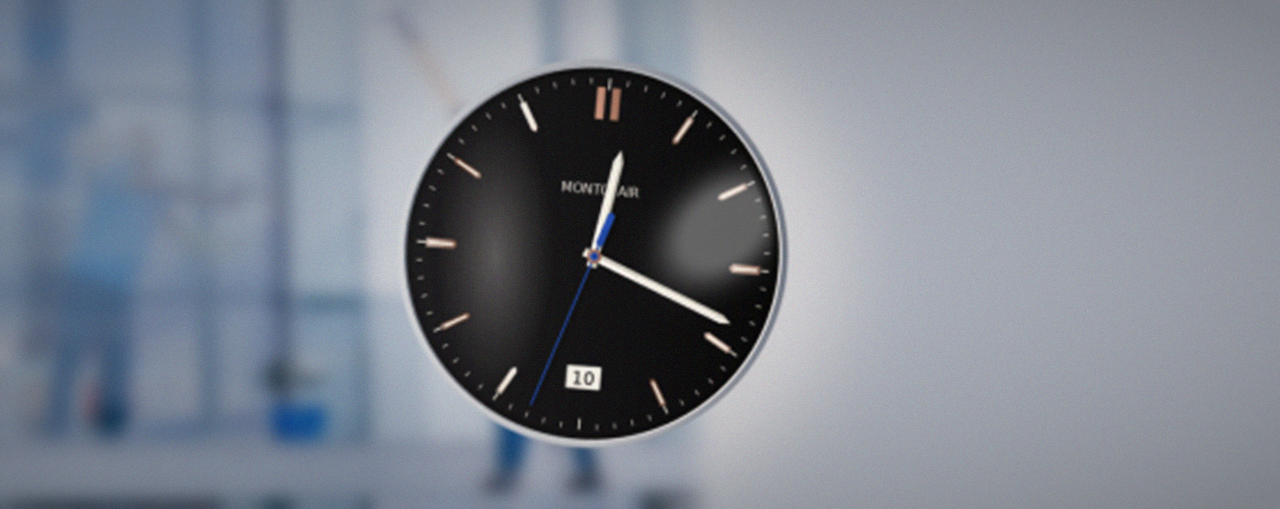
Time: h=12 m=18 s=33
